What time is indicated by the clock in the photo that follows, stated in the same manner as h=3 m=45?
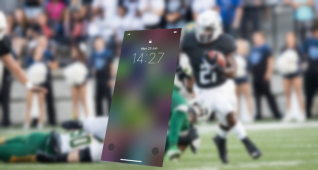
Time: h=14 m=27
